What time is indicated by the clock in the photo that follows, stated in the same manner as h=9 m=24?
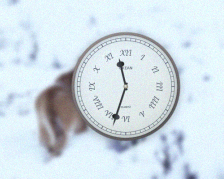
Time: h=11 m=33
